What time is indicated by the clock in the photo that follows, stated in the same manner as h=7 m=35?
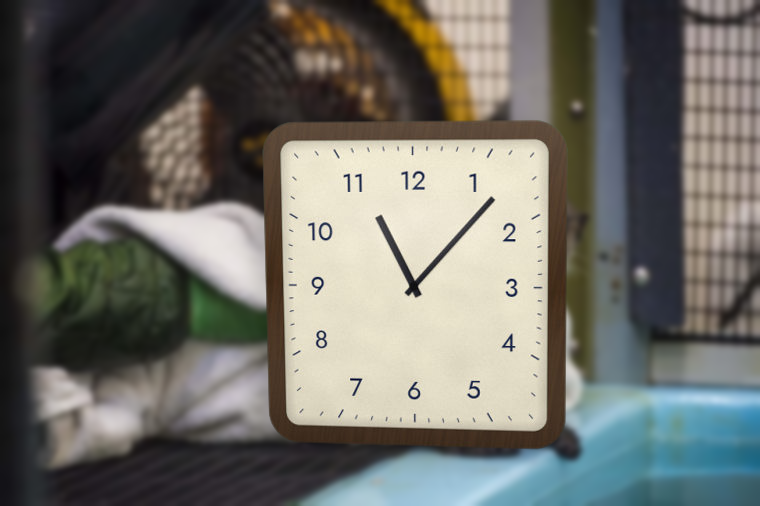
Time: h=11 m=7
